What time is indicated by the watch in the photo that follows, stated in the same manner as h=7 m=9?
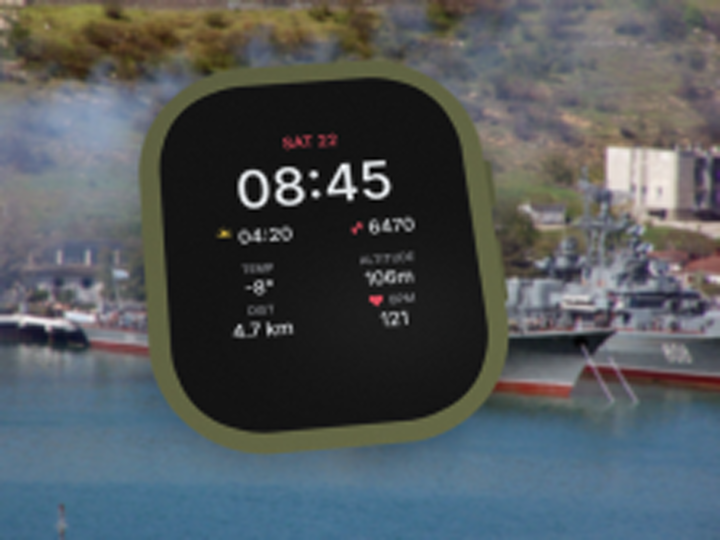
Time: h=8 m=45
